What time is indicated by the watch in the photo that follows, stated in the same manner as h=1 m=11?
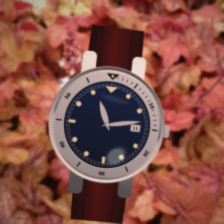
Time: h=11 m=13
